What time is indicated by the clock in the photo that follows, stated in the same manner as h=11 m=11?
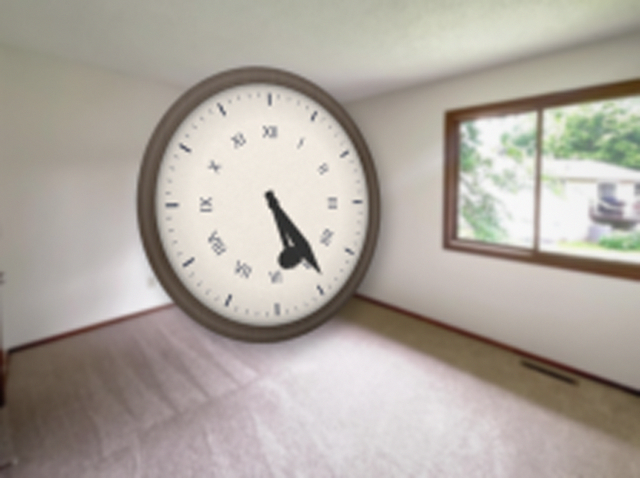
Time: h=5 m=24
